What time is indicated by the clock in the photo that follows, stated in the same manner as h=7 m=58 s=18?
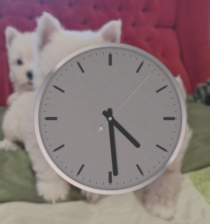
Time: h=4 m=29 s=7
